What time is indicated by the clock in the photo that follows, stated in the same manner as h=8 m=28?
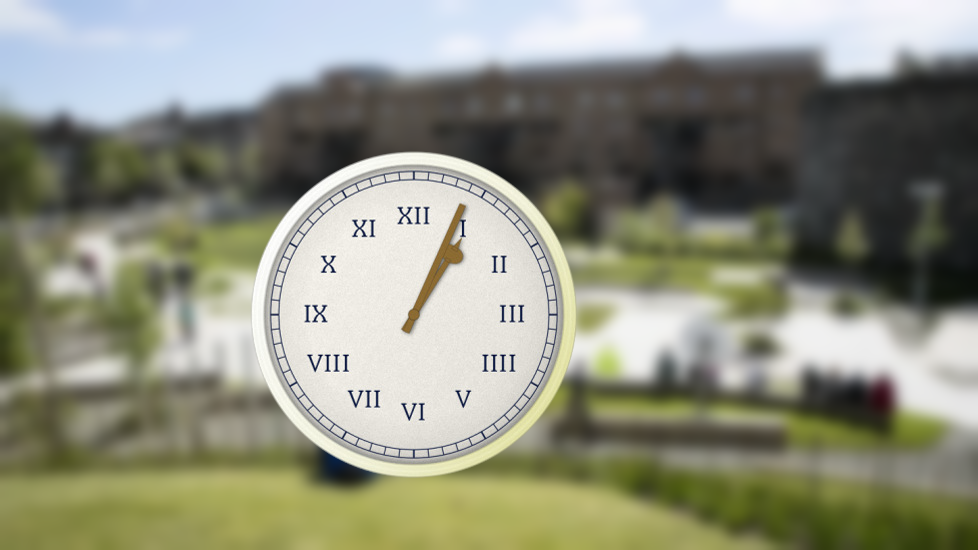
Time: h=1 m=4
